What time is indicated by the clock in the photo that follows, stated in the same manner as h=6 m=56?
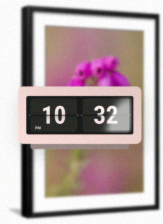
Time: h=10 m=32
